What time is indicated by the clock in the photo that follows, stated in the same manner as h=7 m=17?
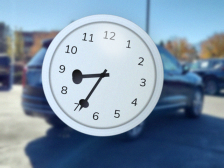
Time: h=8 m=34
